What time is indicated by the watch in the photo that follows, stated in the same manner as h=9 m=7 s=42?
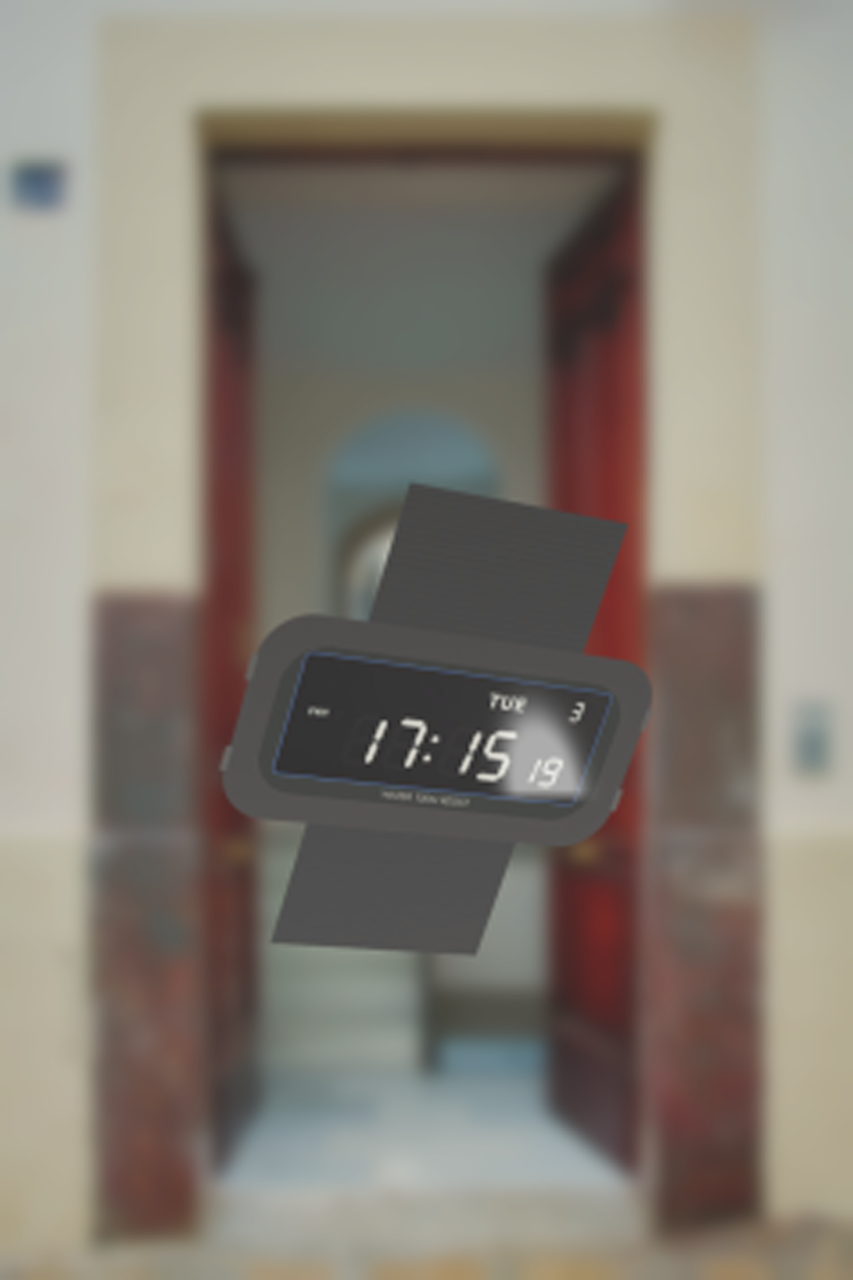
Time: h=17 m=15 s=19
